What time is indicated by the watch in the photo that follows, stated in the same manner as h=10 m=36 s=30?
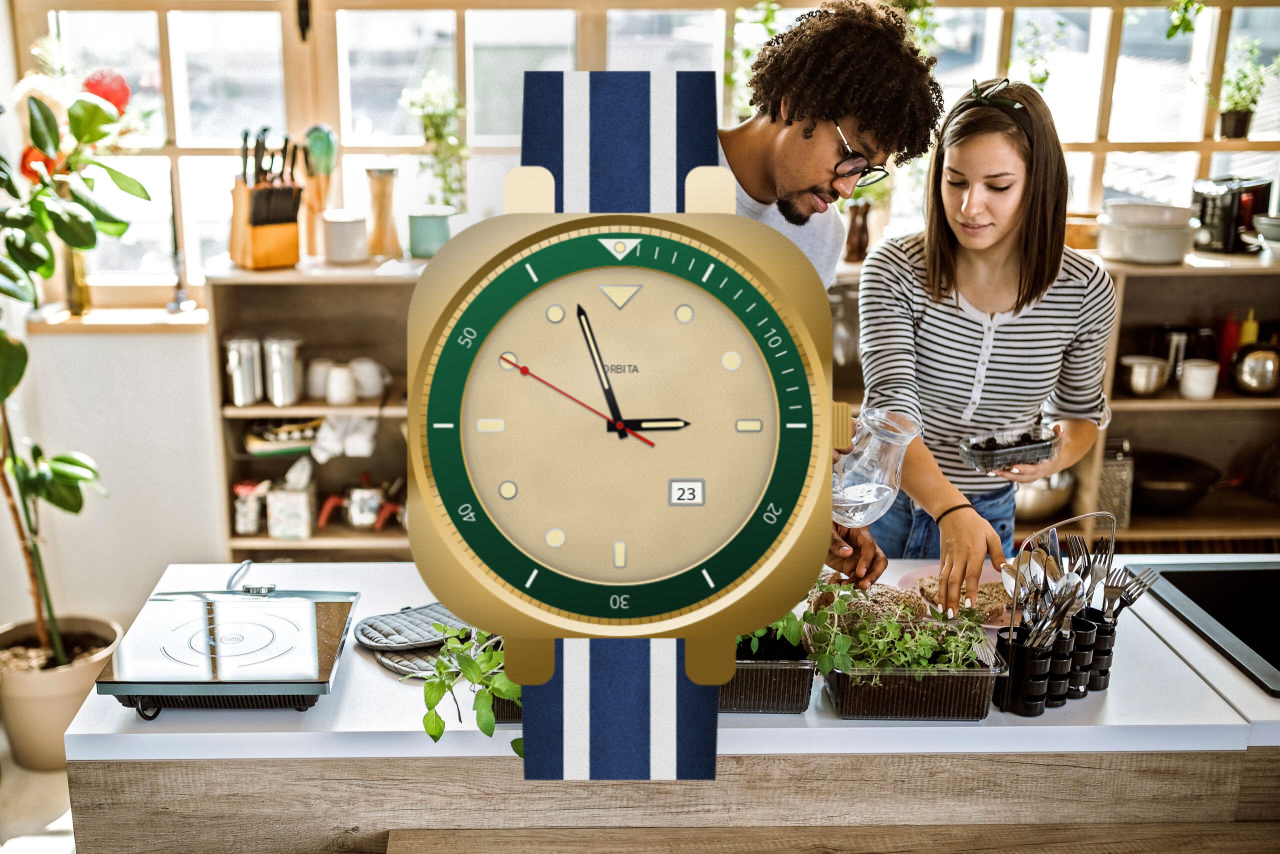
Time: h=2 m=56 s=50
